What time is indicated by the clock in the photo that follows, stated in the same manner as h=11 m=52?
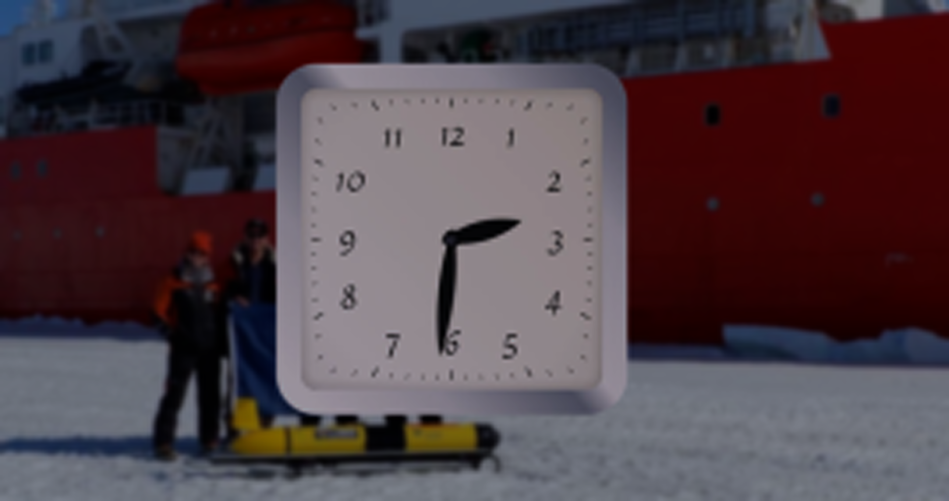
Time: h=2 m=31
